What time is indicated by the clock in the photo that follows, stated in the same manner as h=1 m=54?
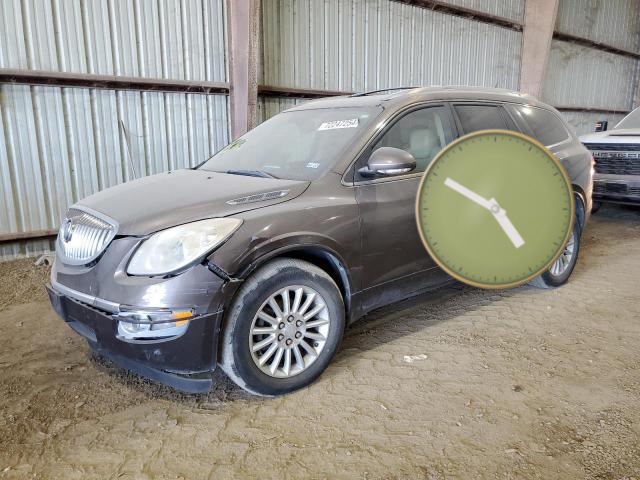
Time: h=4 m=50
